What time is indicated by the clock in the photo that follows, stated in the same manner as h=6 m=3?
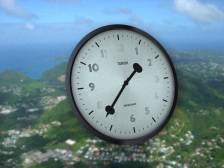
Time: h=1 m=37
